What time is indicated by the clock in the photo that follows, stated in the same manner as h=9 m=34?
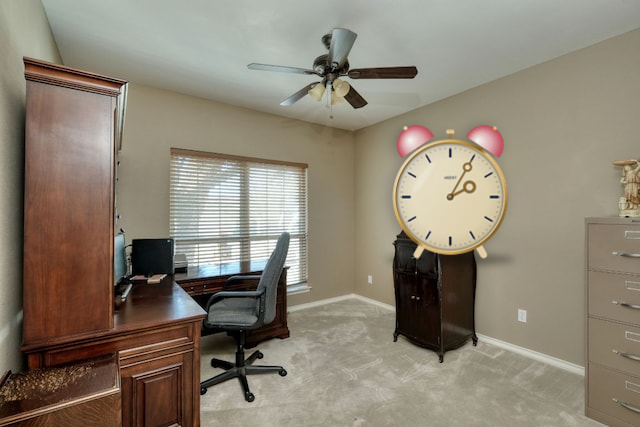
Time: h=2 m=5
